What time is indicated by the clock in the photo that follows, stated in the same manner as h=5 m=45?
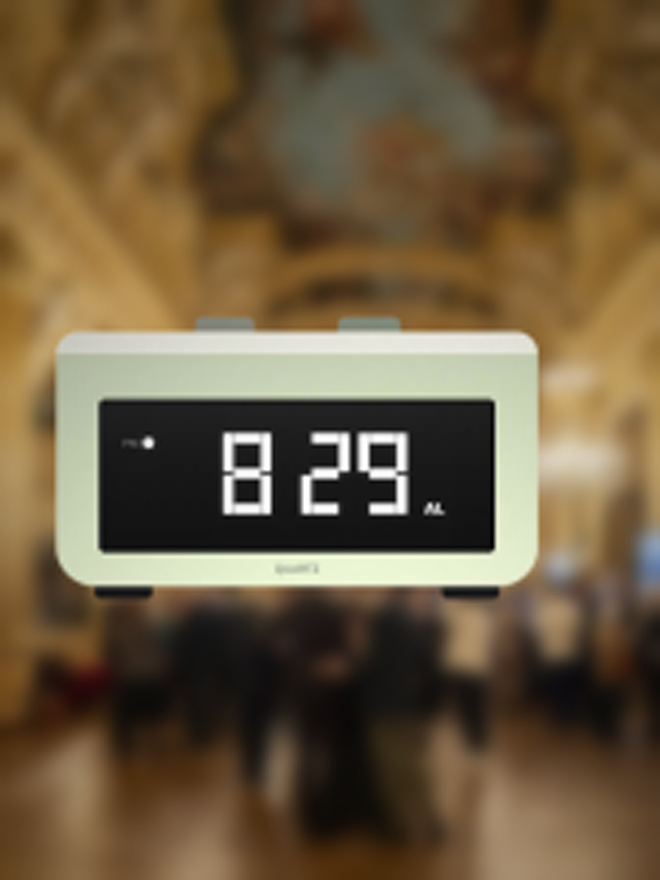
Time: h=8 m=29
